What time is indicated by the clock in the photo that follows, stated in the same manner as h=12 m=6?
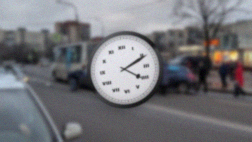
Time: h=4 m=11
